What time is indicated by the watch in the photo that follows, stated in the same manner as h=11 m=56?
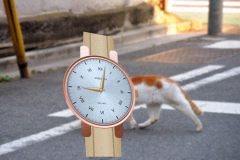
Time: h=9 m=2
